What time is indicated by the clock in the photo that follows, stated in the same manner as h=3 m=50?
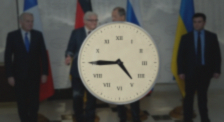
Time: h=4 m=45
